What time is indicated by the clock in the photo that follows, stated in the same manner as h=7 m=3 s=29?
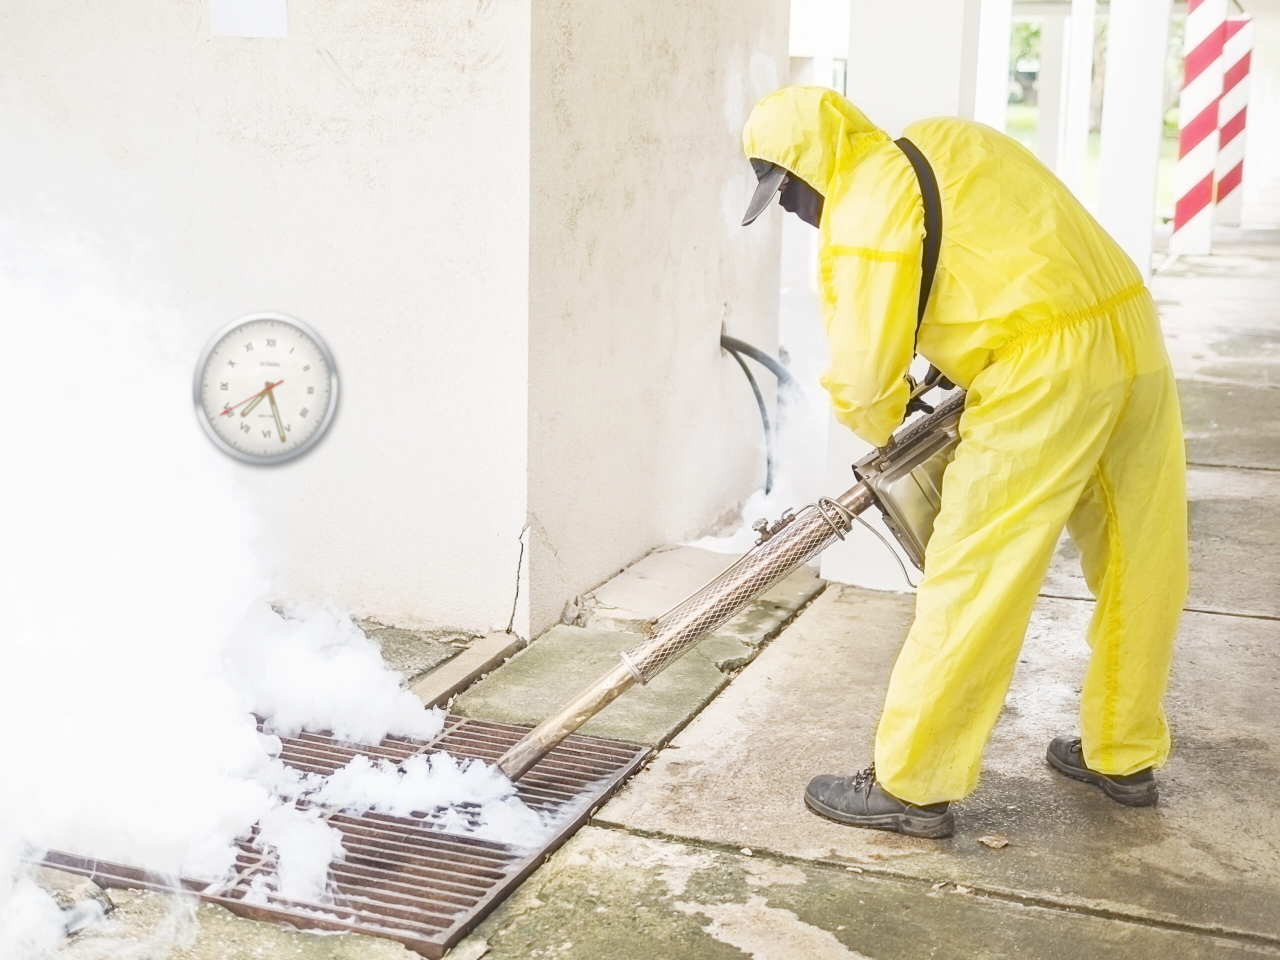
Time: h=7 m=26 s=40
